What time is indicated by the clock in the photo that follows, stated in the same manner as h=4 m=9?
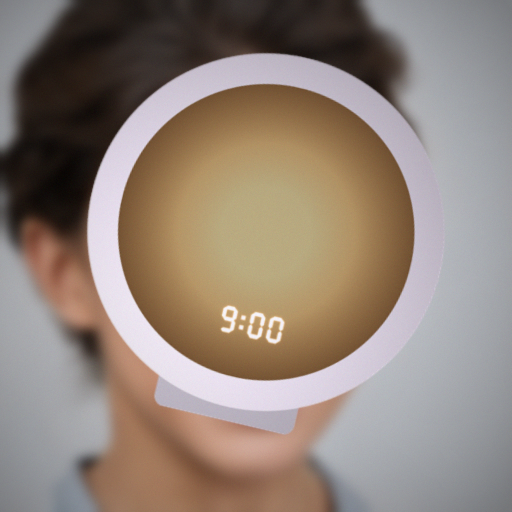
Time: h=9 m=0
